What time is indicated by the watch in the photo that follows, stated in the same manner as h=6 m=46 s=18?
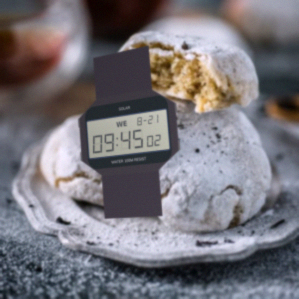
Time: h=9 m=45 s=2
